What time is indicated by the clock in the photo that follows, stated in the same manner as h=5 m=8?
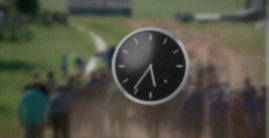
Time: h=5 m=36
